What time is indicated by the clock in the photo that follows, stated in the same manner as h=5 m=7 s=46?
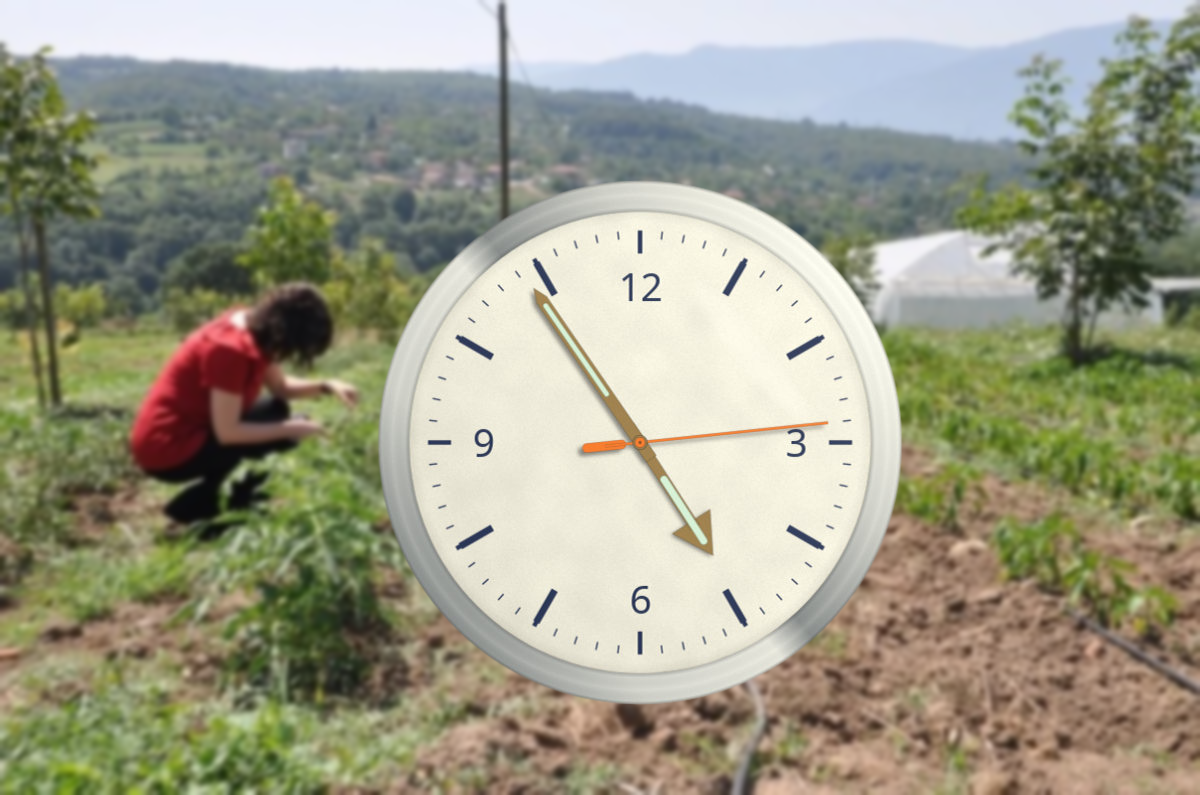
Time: h=4 m=54 s=14
